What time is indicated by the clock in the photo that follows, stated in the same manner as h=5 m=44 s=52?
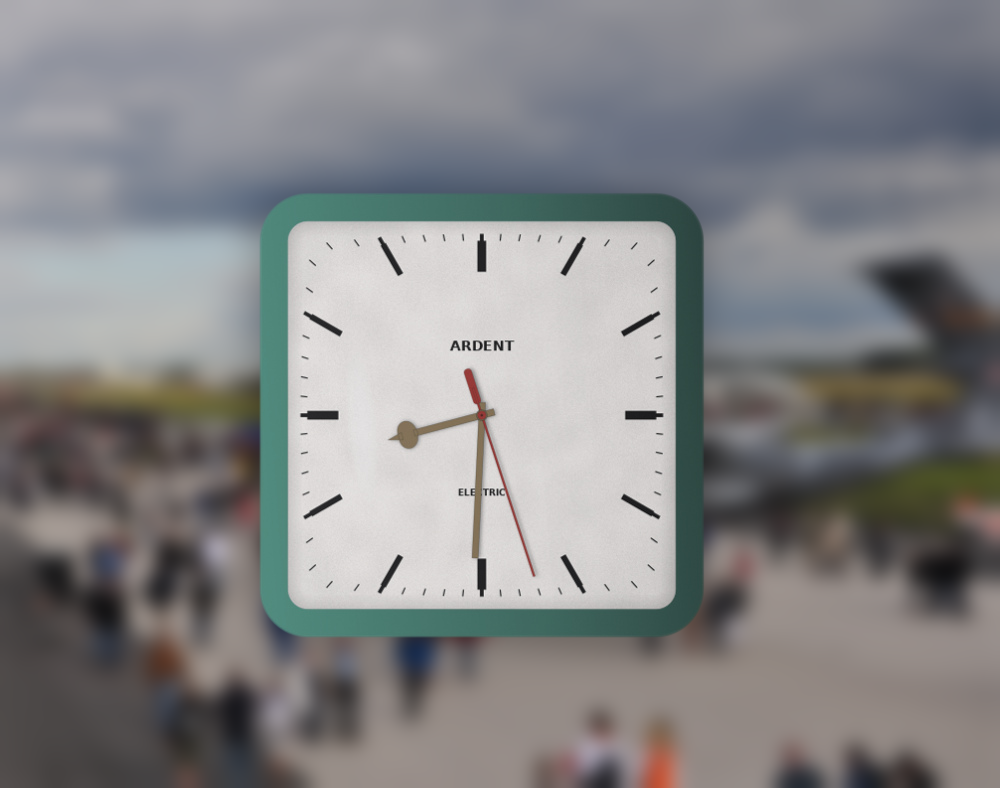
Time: h=8 m=30 s=27
